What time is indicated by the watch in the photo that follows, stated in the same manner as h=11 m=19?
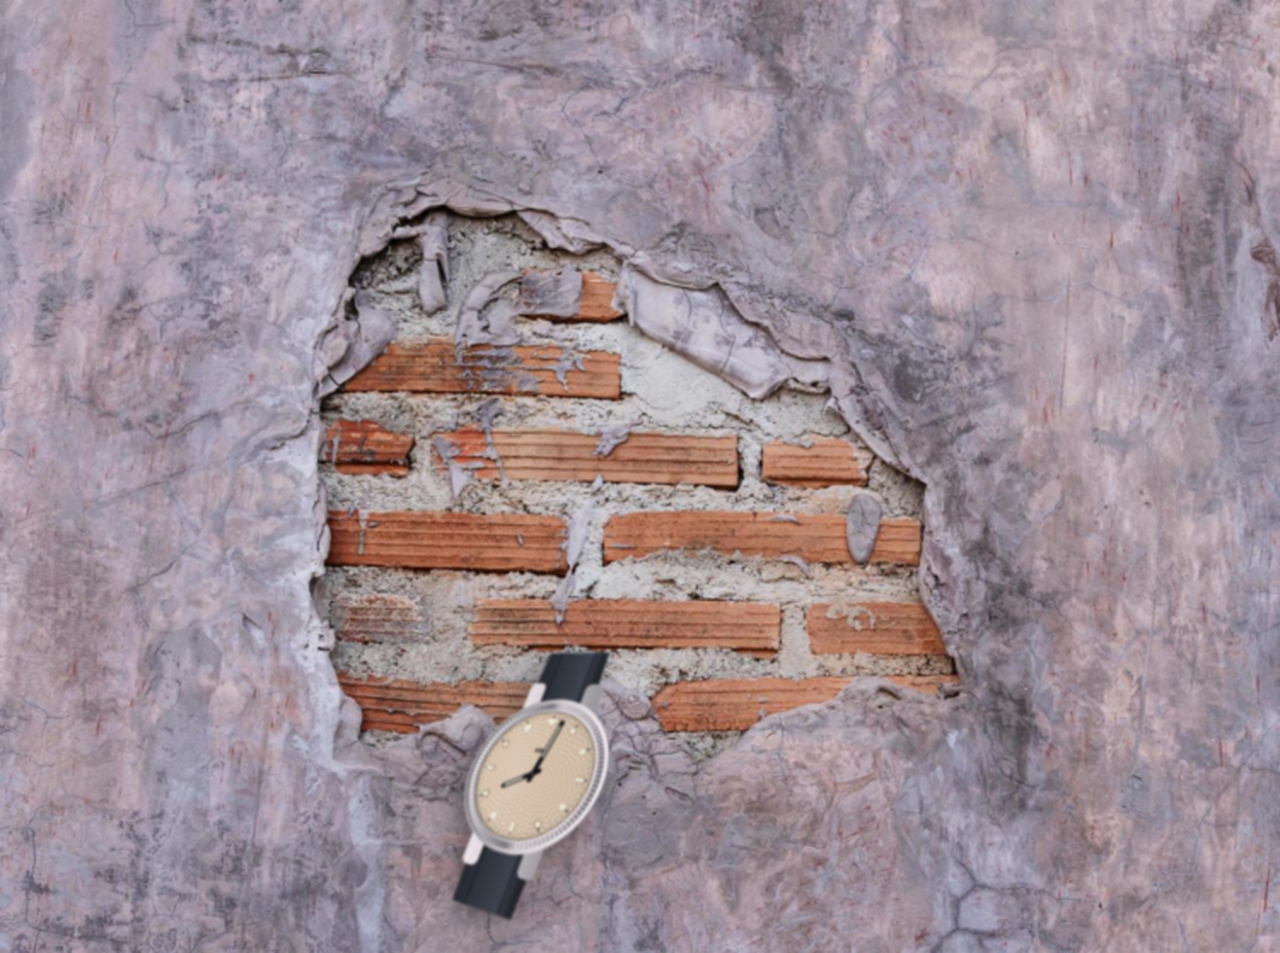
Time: h=8 m=2
